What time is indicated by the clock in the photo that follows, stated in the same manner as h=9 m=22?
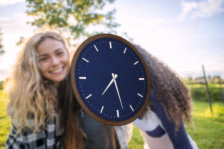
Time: h=7 m=28
